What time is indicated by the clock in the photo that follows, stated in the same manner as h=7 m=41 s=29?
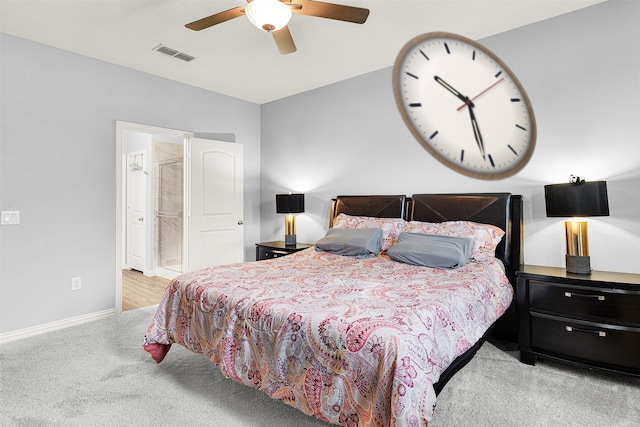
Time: h=10 m=31 s=11
